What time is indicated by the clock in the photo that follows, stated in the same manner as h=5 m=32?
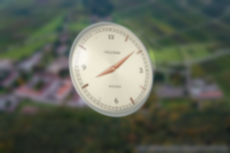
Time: h=8 m=9
